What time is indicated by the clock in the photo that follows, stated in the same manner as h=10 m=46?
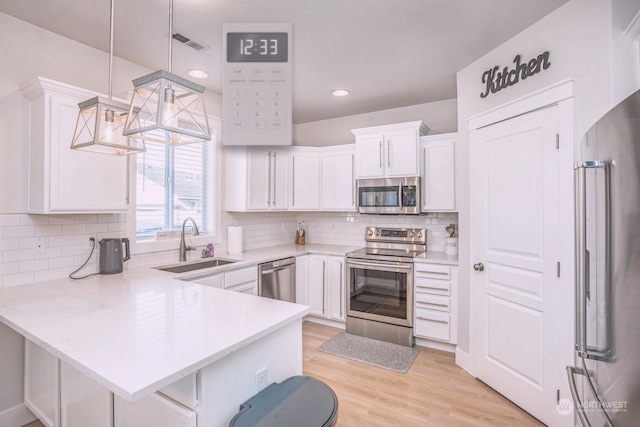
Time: h=12 m=33
